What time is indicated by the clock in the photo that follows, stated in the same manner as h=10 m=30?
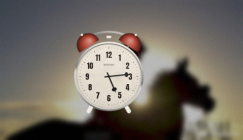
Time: h=5 m=14
